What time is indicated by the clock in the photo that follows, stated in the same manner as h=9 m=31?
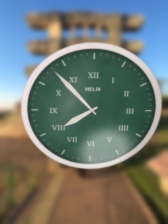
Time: h=7 m=53
